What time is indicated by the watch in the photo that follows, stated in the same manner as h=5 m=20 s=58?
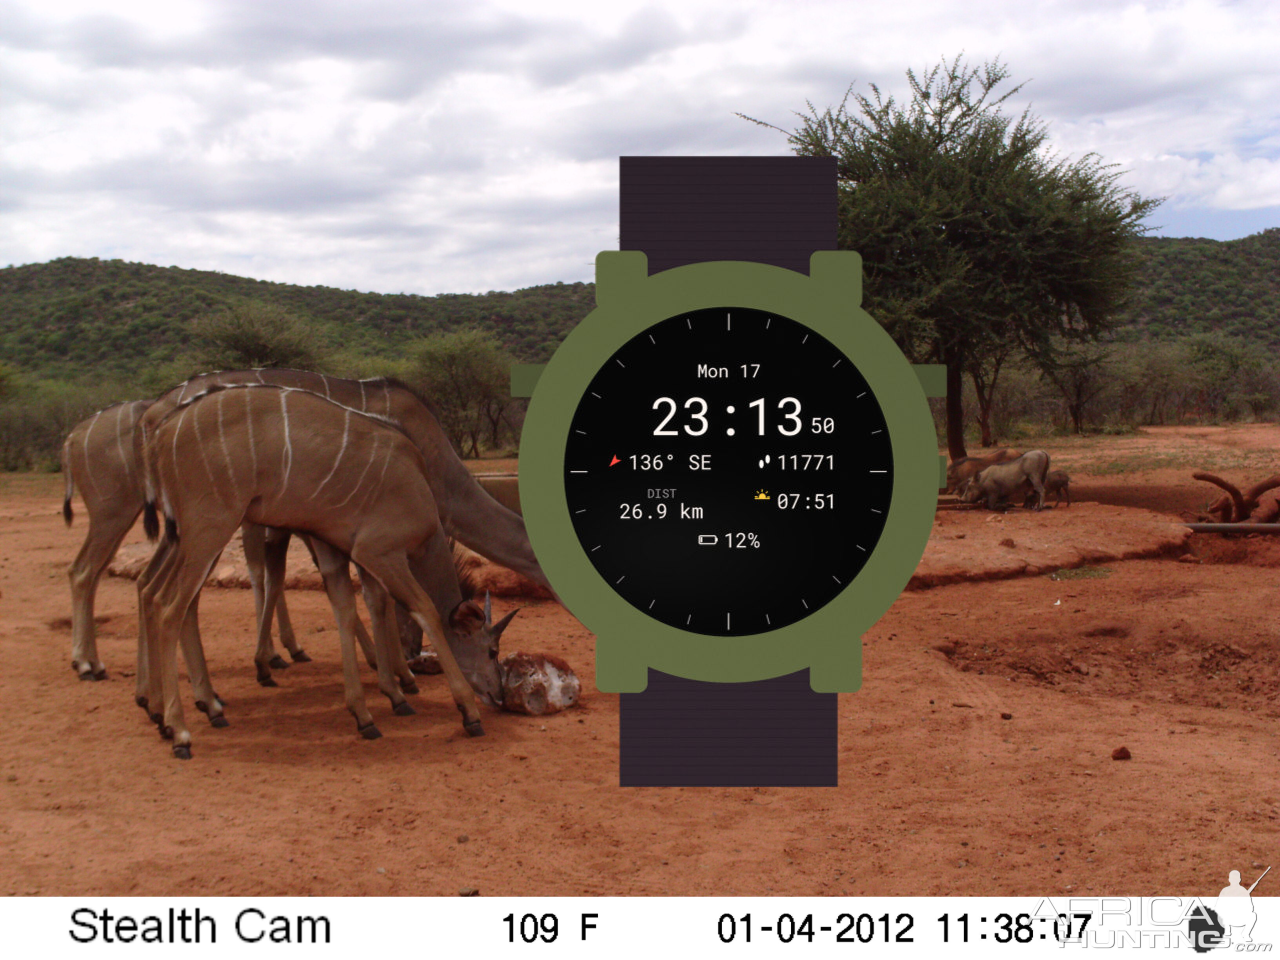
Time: h=23 m=13 s=50
